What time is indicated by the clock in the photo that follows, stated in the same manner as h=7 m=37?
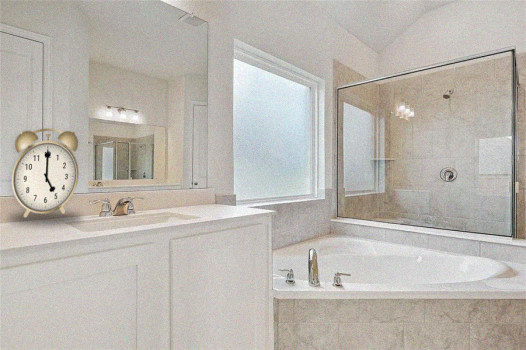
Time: h=5 m=0
